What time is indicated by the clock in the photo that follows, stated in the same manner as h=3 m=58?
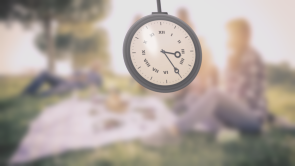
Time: h=3 m=25
